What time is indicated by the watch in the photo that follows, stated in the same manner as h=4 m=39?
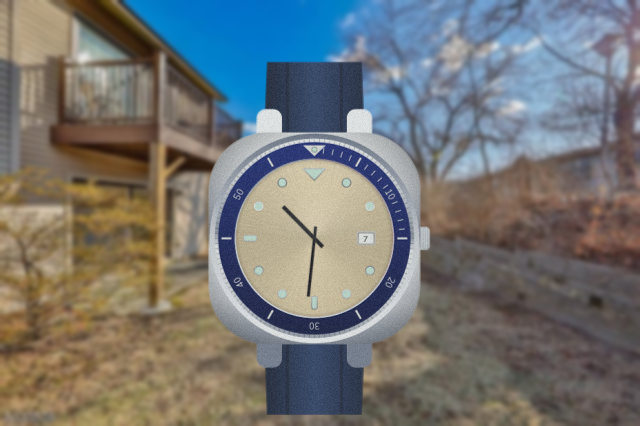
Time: h=10 m=31
